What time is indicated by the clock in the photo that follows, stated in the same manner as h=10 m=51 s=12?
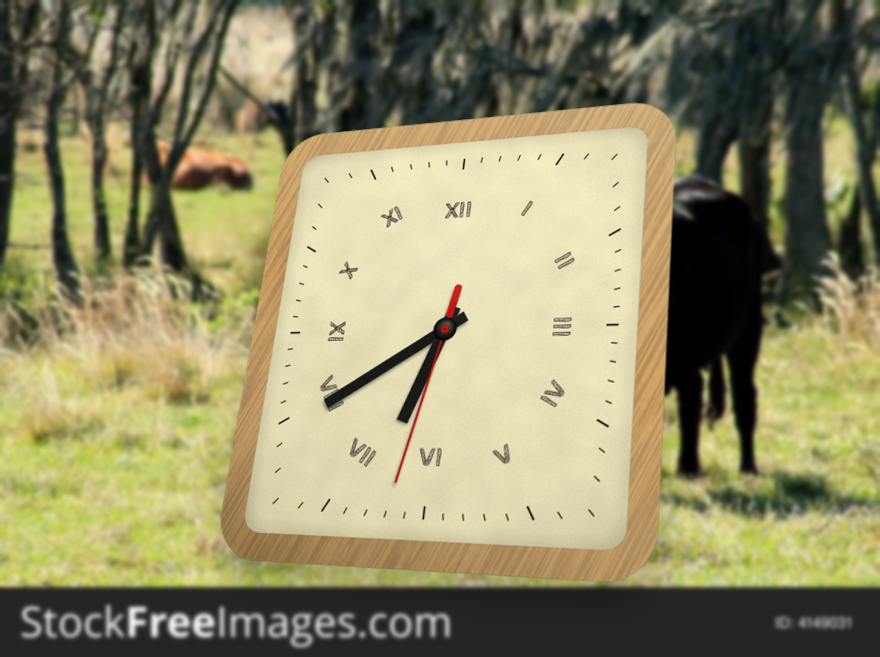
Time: h=6 m=39 s=32
